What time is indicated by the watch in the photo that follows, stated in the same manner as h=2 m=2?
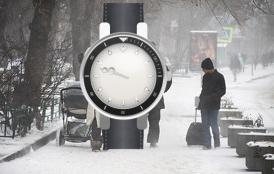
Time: h=9 m=48
